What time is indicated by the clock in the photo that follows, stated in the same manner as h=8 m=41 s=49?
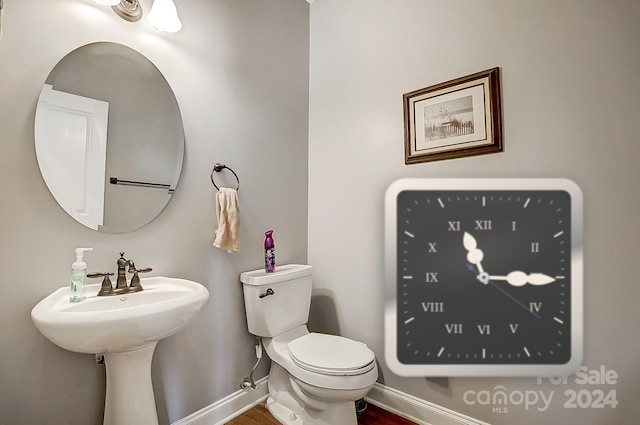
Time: h=11 m=15 s=21
